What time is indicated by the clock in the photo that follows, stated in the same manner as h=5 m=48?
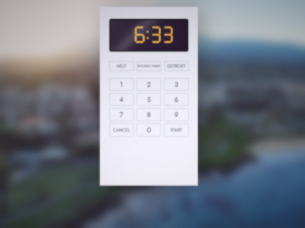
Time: h=6 m=33
